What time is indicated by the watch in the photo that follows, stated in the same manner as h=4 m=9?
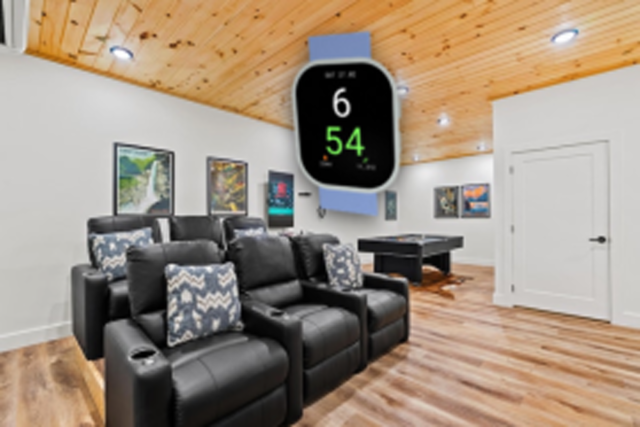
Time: h=6 m=54
